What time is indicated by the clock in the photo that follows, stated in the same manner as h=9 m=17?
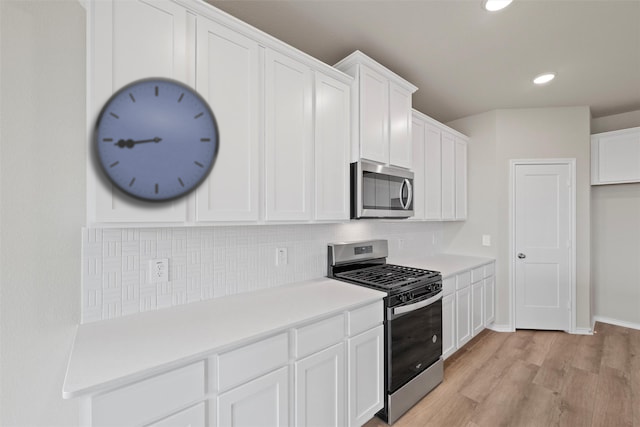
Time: h=8 m=44
